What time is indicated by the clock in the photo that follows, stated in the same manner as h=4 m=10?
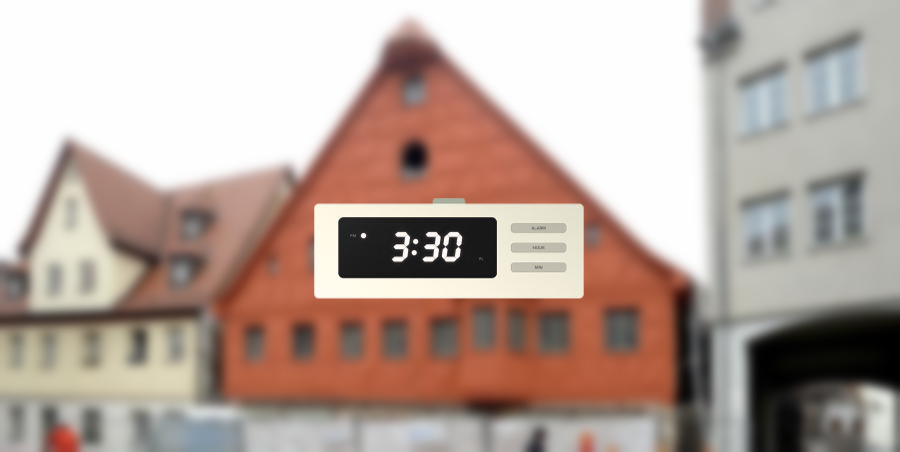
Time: h=3 m=30
